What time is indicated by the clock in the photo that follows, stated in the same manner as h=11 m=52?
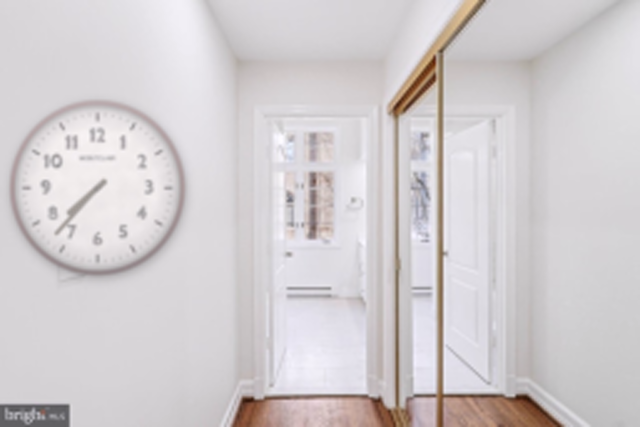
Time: h=7 m=37
